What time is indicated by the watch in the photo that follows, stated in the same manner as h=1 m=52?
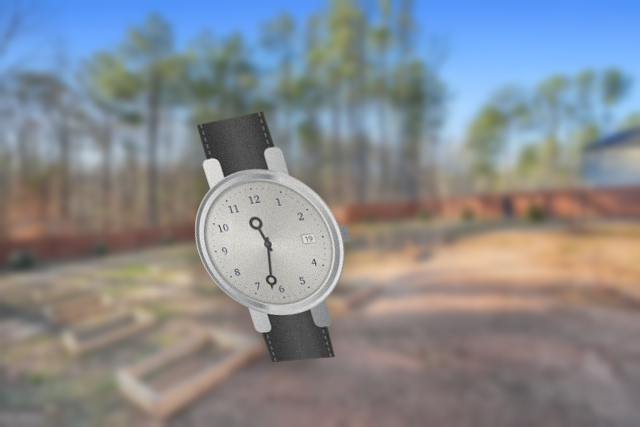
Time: h=11 m=32
